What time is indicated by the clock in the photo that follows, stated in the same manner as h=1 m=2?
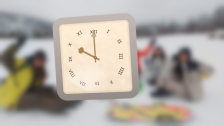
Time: h=10 m=0
